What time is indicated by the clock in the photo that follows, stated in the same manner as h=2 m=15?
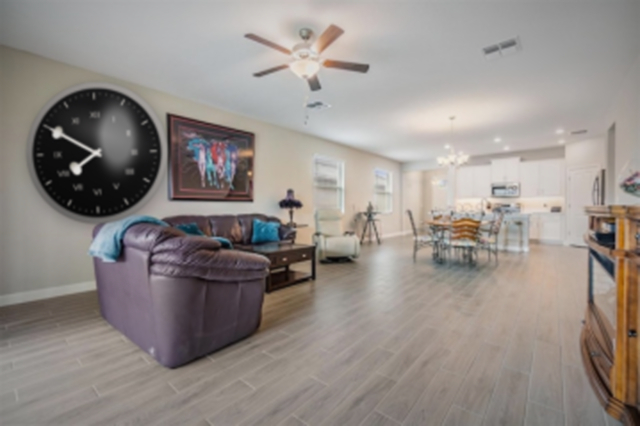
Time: h=7 m=50
